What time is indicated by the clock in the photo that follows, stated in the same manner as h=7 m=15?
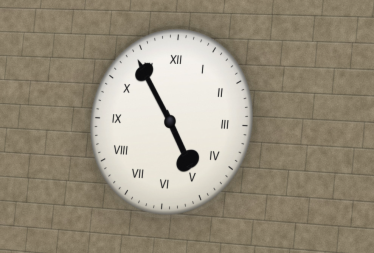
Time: h=4 m=54
